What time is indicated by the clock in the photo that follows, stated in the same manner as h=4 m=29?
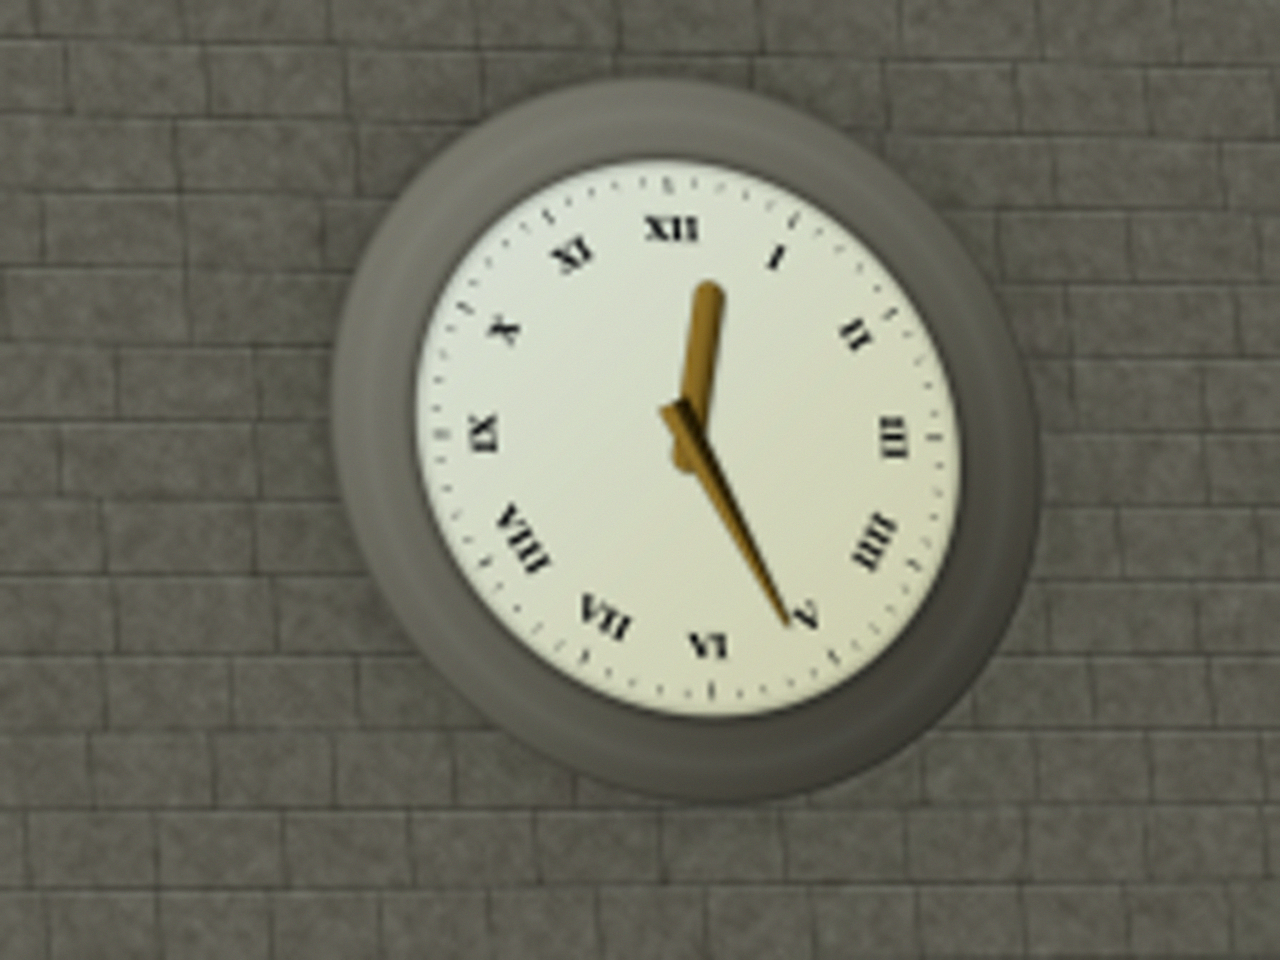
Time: h=12 m=26
